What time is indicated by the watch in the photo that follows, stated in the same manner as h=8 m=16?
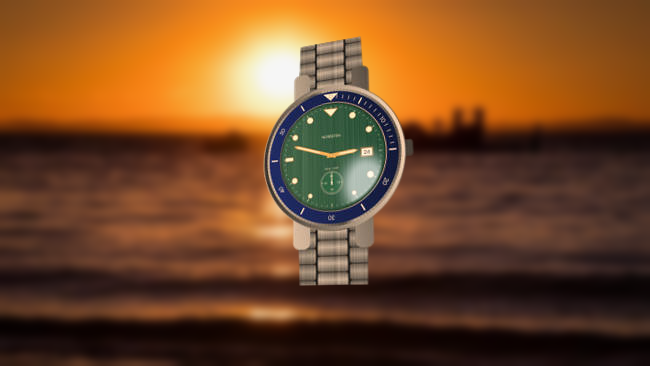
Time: h=2 m=48
